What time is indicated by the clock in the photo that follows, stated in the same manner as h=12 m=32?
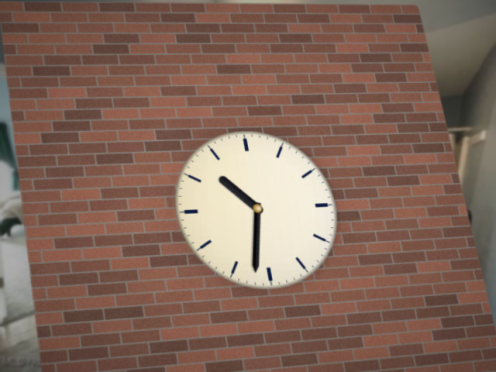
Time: h=10 m=32
